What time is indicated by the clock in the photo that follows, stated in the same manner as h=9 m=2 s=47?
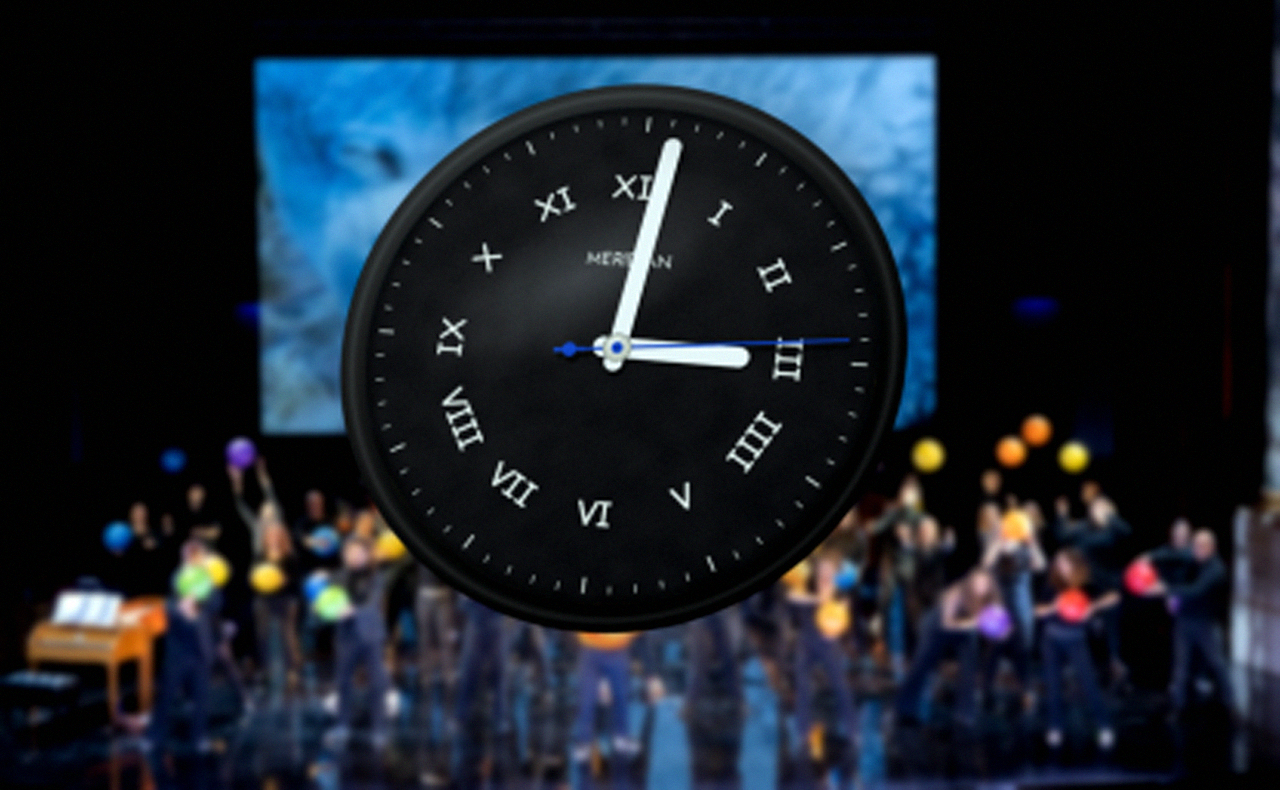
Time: h=3 m=1 s=14
